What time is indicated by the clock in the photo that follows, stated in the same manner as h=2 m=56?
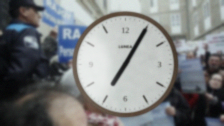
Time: h=7 m=5
